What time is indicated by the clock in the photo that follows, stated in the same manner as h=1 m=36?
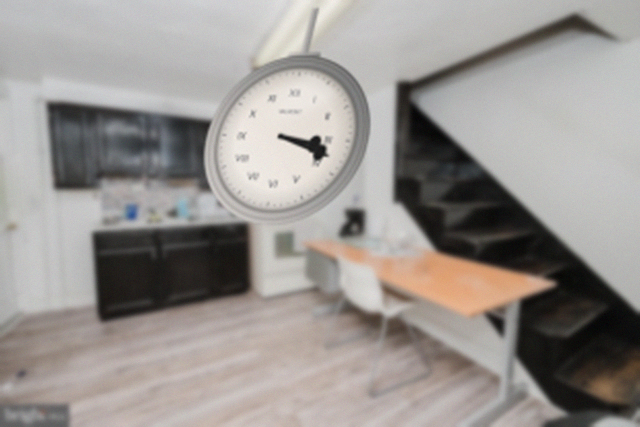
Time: h=3 m=18
